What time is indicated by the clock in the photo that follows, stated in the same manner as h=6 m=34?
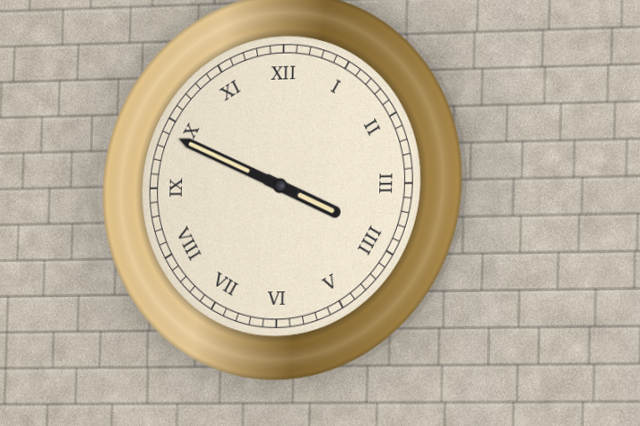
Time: h=3 m=49
